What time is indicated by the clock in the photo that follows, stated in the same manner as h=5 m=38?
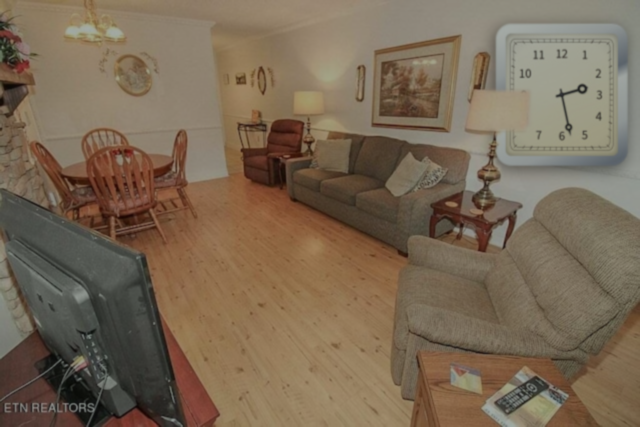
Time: h=2 m=28
